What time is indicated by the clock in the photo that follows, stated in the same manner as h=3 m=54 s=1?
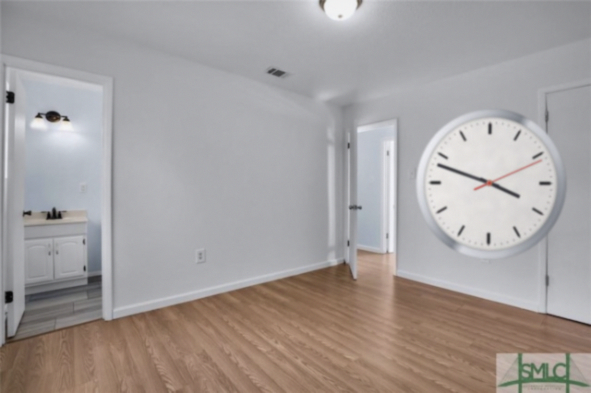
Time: h=3 m=48 s=11
